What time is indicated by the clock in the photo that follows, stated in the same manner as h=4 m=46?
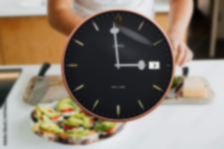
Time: h=2 m=59
